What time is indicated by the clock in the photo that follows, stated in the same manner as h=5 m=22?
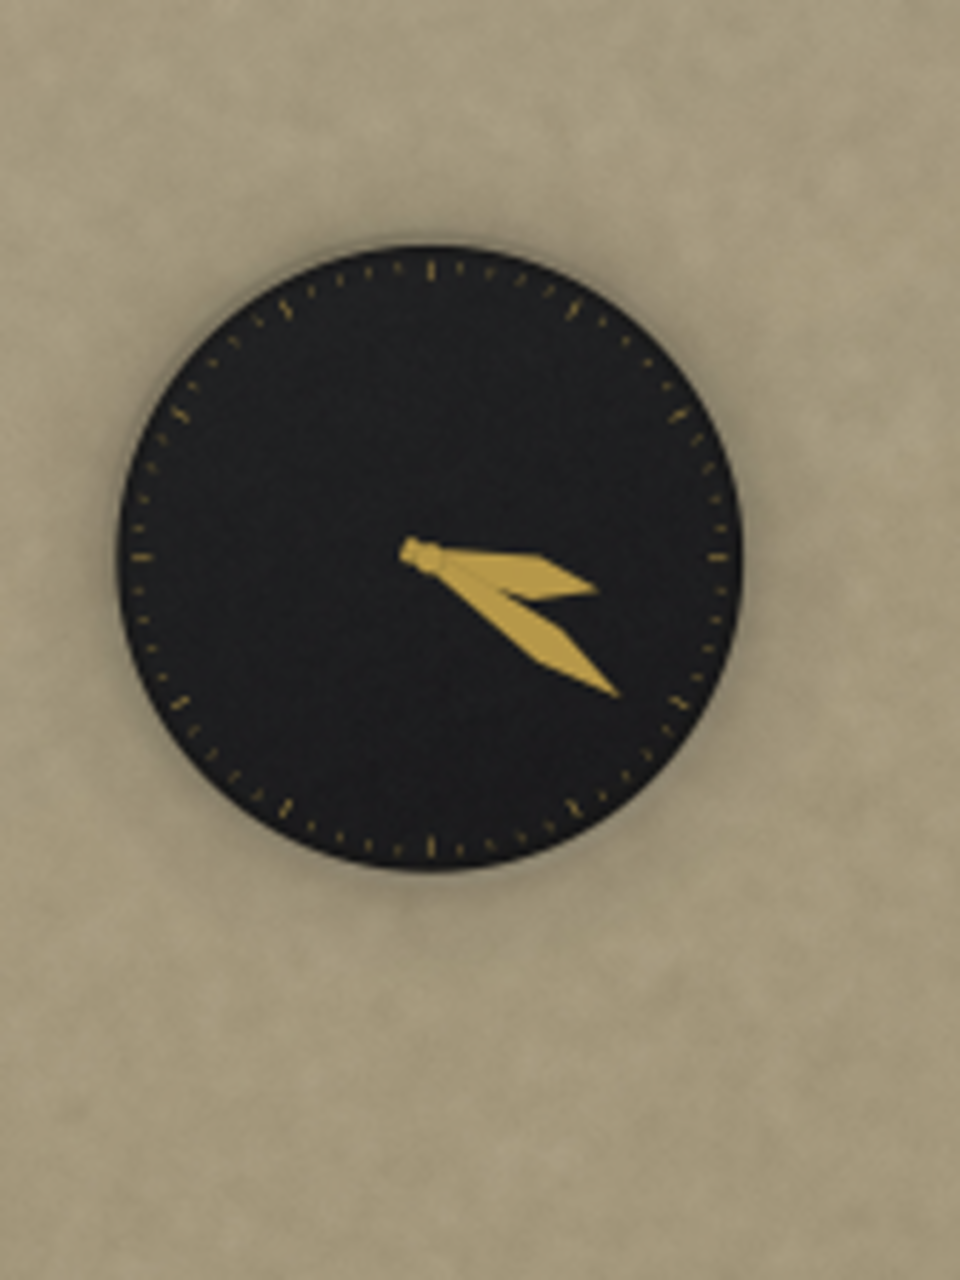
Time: h=3 m=21
